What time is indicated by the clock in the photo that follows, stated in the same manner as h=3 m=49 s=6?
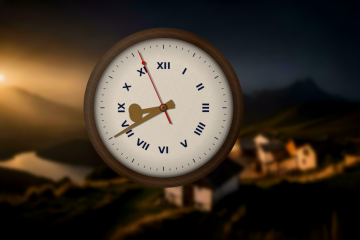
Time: h=8 m=39 s=56
